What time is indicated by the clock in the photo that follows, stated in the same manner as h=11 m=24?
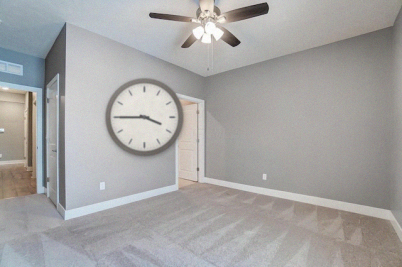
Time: h=3 m=45
